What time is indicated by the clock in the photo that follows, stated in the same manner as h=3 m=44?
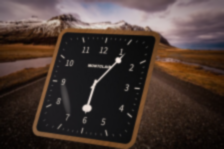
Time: h=6 m=6
